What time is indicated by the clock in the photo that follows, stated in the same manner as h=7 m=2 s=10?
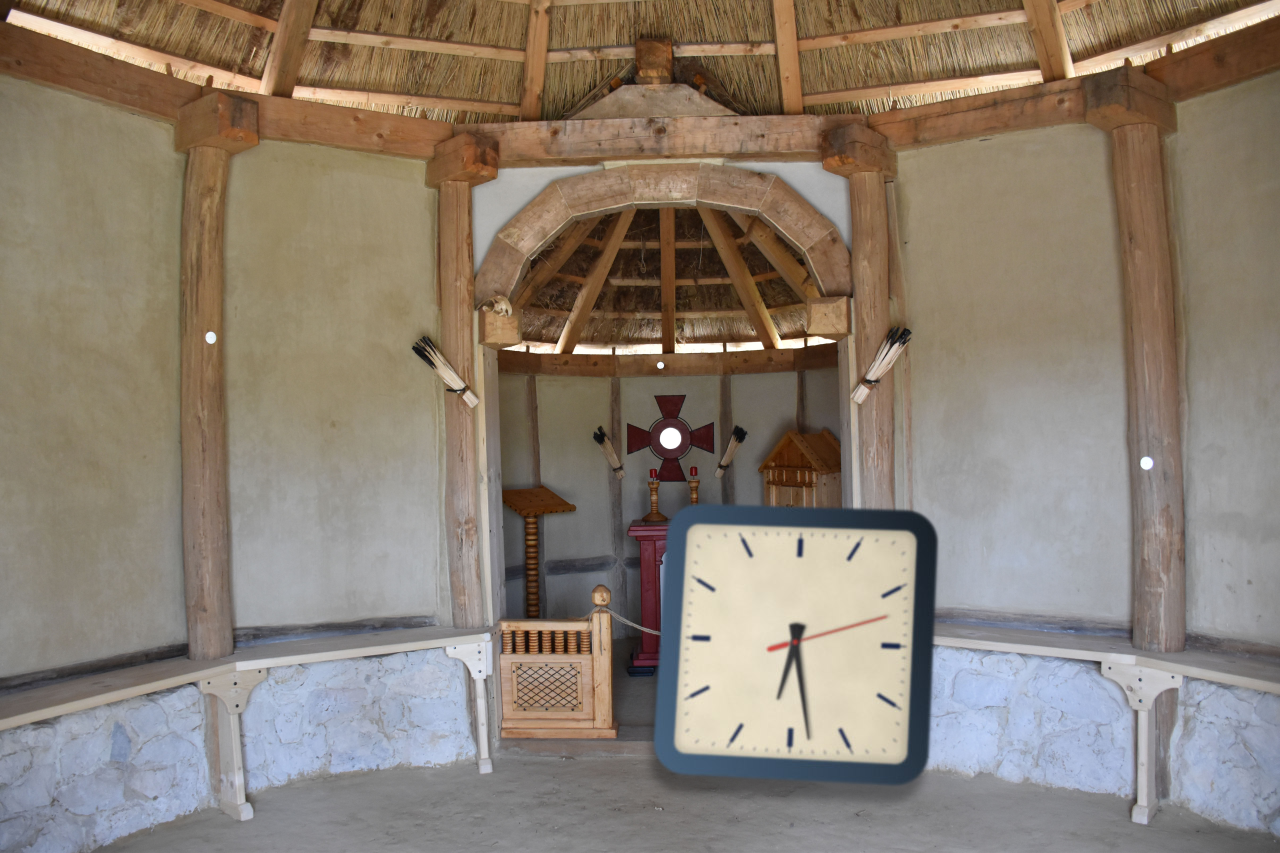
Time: h=6 m=28 s=12
